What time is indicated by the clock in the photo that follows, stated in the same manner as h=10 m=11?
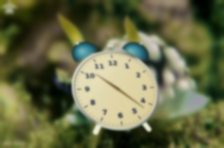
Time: h=10 m=22
